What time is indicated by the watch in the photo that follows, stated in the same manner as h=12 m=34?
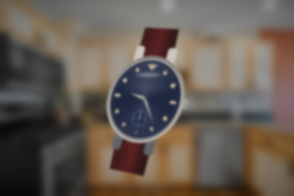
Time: h=9 m=24
